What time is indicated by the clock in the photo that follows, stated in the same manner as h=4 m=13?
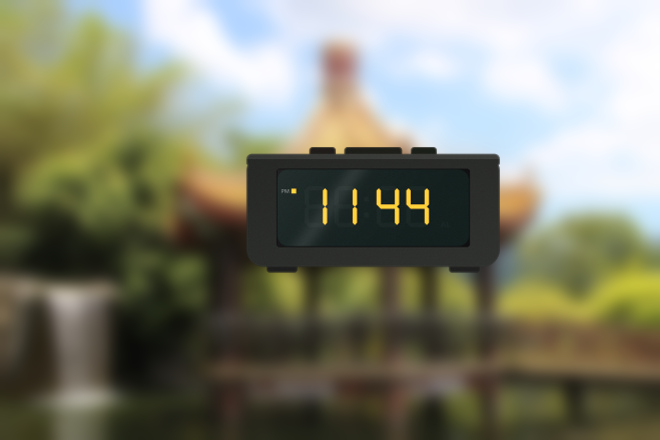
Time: h=11 m=44
